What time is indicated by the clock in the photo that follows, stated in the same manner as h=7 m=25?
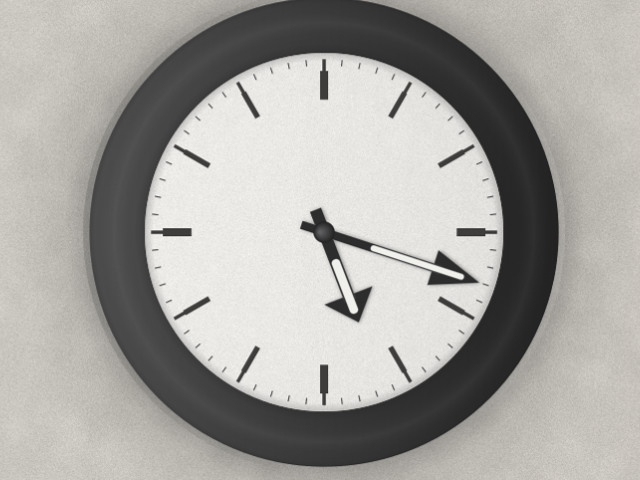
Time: h=5 m=18
